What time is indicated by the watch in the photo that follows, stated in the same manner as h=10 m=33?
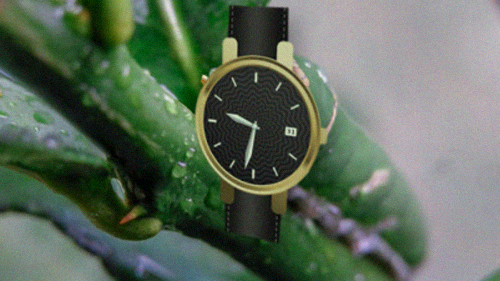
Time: h=9 m=32
